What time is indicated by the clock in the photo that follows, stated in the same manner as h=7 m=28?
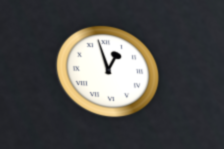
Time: h=12 m=58
